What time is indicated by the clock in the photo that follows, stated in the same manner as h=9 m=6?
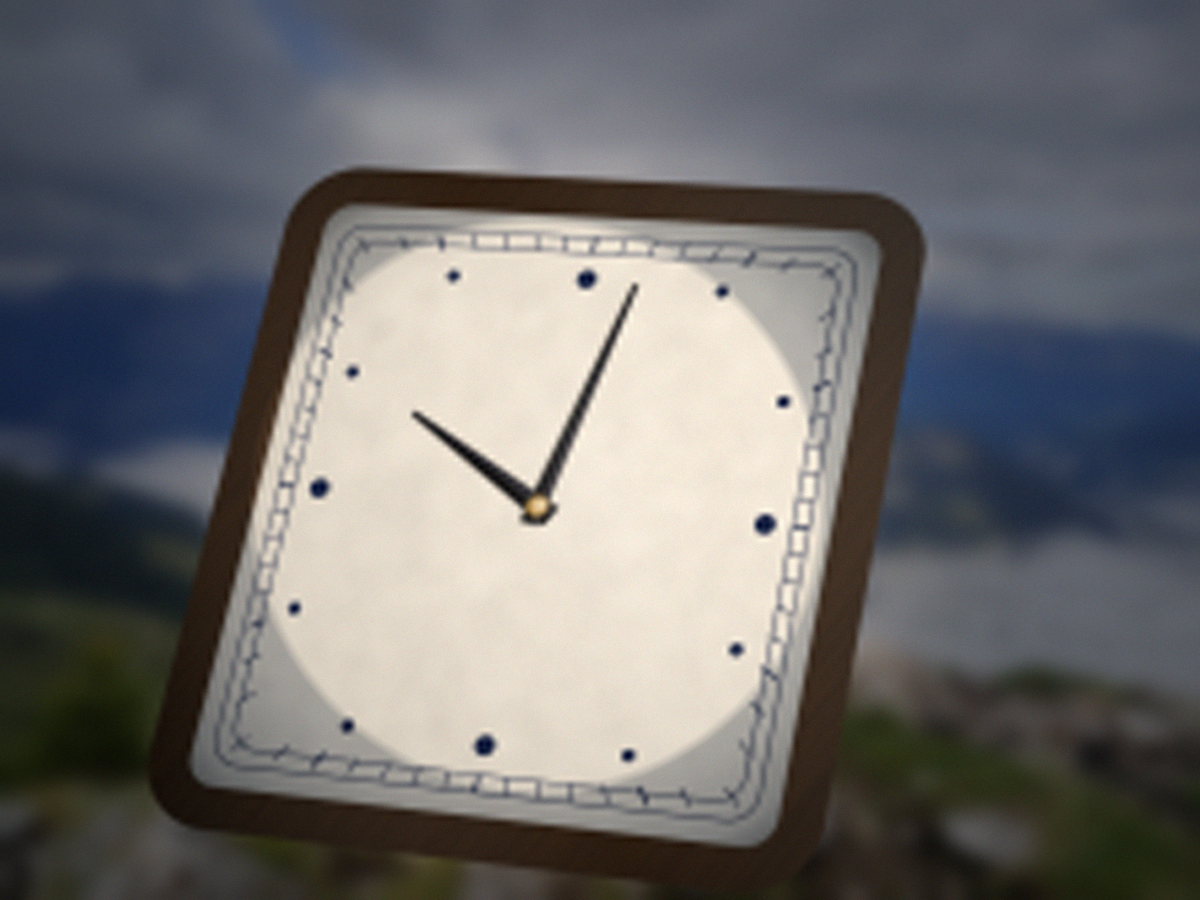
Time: h=10 m=2
